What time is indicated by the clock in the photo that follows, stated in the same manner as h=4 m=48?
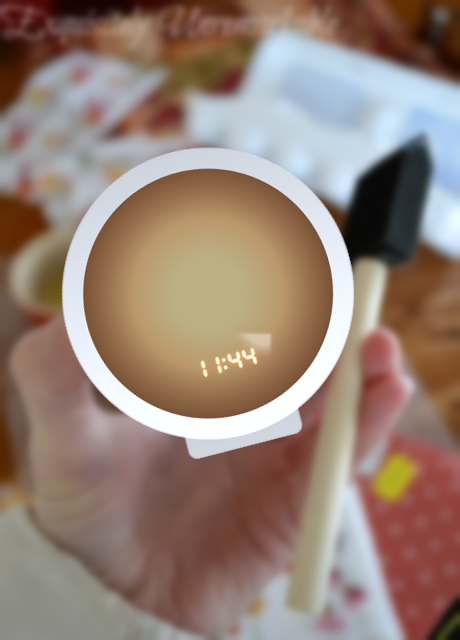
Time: h=11 m=44
